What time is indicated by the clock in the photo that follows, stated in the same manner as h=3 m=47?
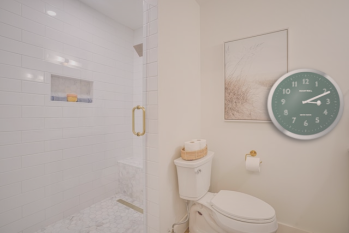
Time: h=3 m=11
